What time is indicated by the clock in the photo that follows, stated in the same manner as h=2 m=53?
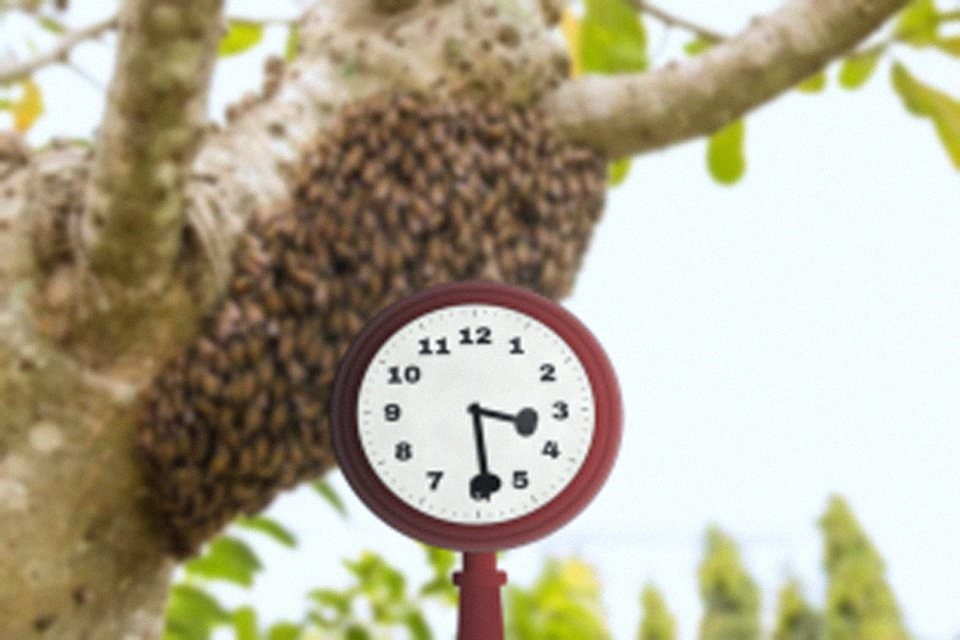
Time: h=3 m=29
